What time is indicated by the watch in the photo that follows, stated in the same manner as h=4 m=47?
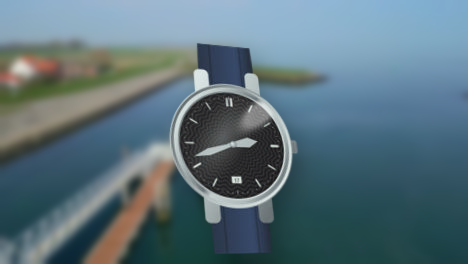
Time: h=2 m=42
